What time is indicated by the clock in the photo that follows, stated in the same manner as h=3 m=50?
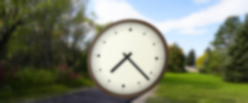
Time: h=7 m=22
